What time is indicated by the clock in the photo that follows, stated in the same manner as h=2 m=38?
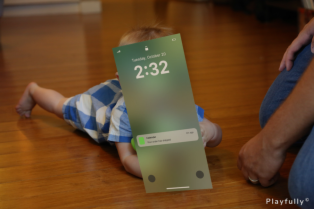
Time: h=2 m=32
